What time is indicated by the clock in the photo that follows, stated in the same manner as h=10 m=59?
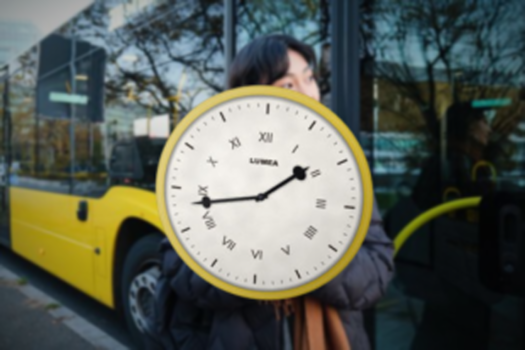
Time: h=1 m=43
